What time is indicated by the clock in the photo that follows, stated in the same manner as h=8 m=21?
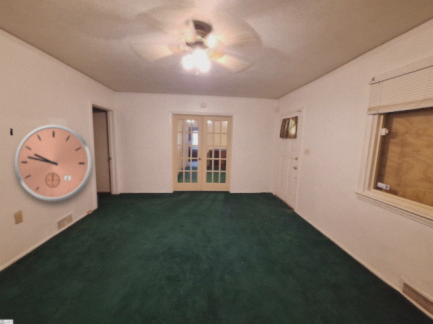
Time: h=9 m=47
